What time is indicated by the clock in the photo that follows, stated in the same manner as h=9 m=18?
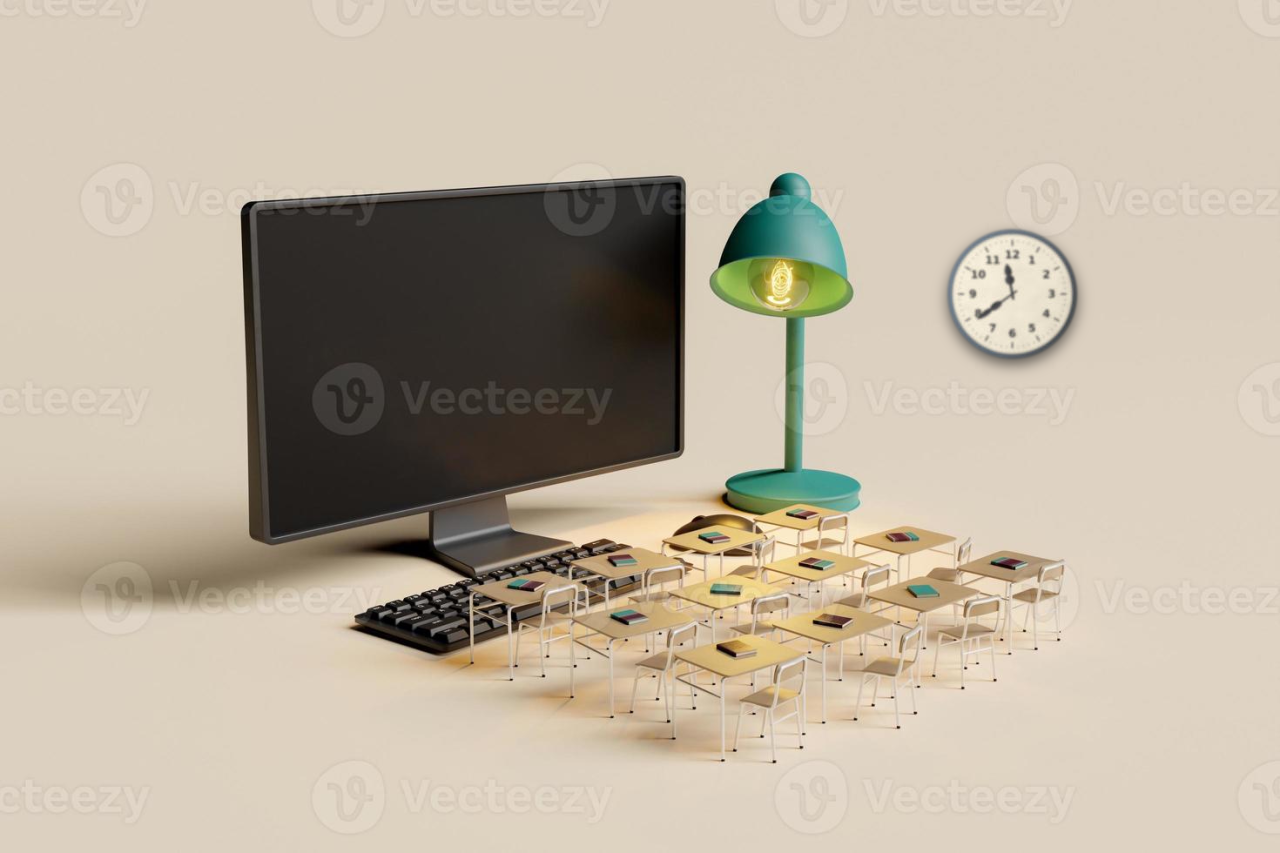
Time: h=11 m=39
